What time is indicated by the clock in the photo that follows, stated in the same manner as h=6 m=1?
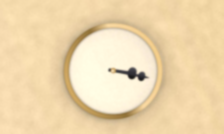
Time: h=3 m=17
